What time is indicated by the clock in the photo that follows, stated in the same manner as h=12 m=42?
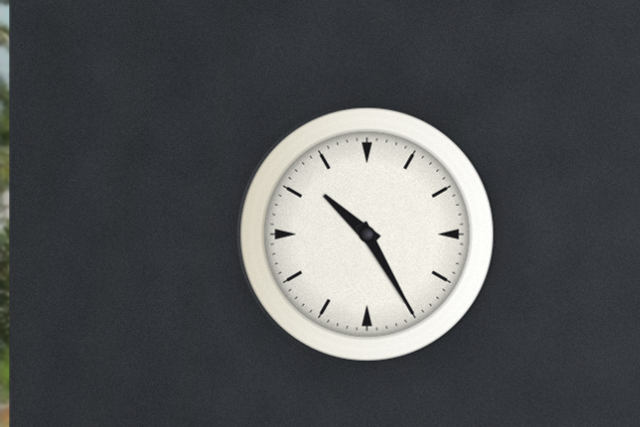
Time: h=10 m=25
